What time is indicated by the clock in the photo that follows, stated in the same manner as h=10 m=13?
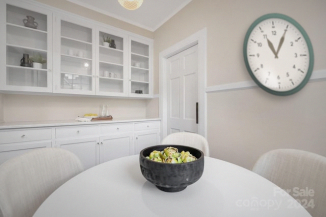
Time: h=11 m=5
